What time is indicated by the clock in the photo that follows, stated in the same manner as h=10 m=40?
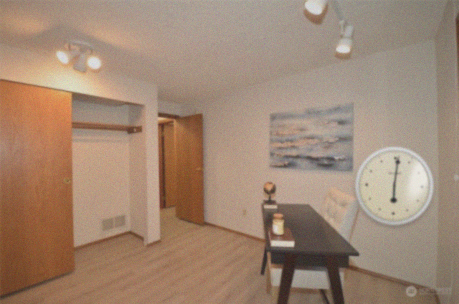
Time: h=6 m=1
